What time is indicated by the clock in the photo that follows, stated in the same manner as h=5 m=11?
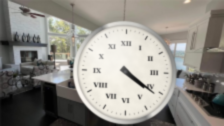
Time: h=4 m=21
